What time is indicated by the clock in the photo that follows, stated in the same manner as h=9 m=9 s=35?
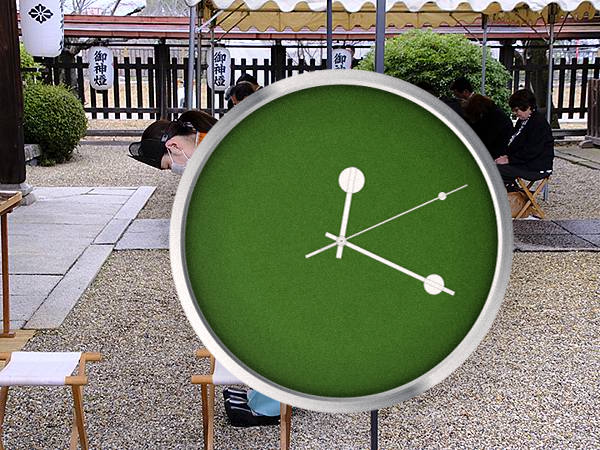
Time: h=12 m=19 s=11
